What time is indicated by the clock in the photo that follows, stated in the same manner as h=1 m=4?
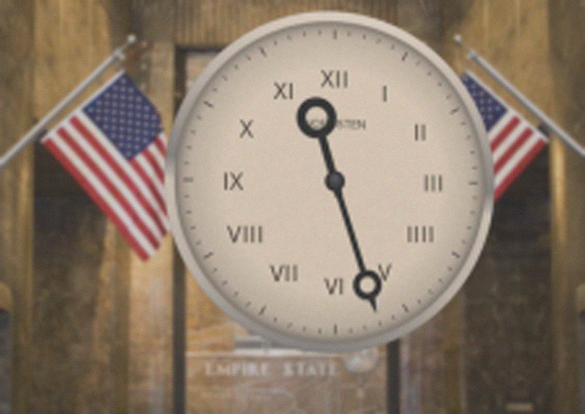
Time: h=11 m=27
